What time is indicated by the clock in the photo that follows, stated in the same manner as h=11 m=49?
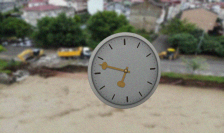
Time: h=6 m=48
